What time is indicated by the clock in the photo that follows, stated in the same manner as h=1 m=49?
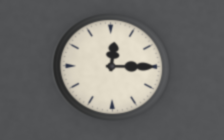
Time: h=12 m=15
